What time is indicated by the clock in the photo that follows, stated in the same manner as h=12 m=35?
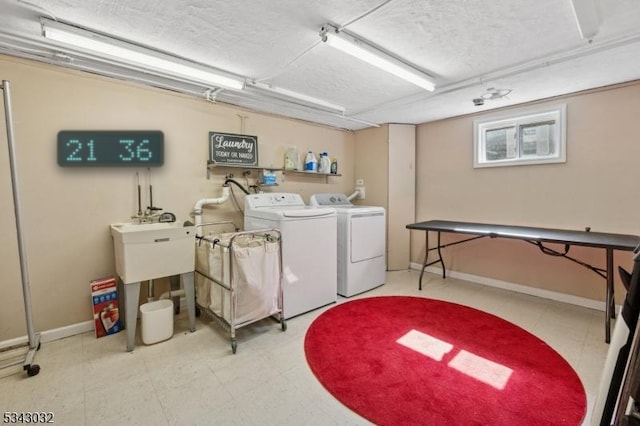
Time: h=21 m=36
